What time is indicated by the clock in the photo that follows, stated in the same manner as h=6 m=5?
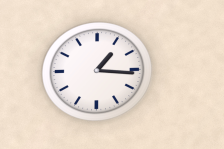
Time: h=1 m=16
